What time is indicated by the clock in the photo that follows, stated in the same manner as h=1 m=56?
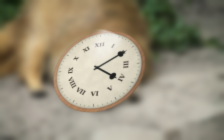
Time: h=4 m=10
